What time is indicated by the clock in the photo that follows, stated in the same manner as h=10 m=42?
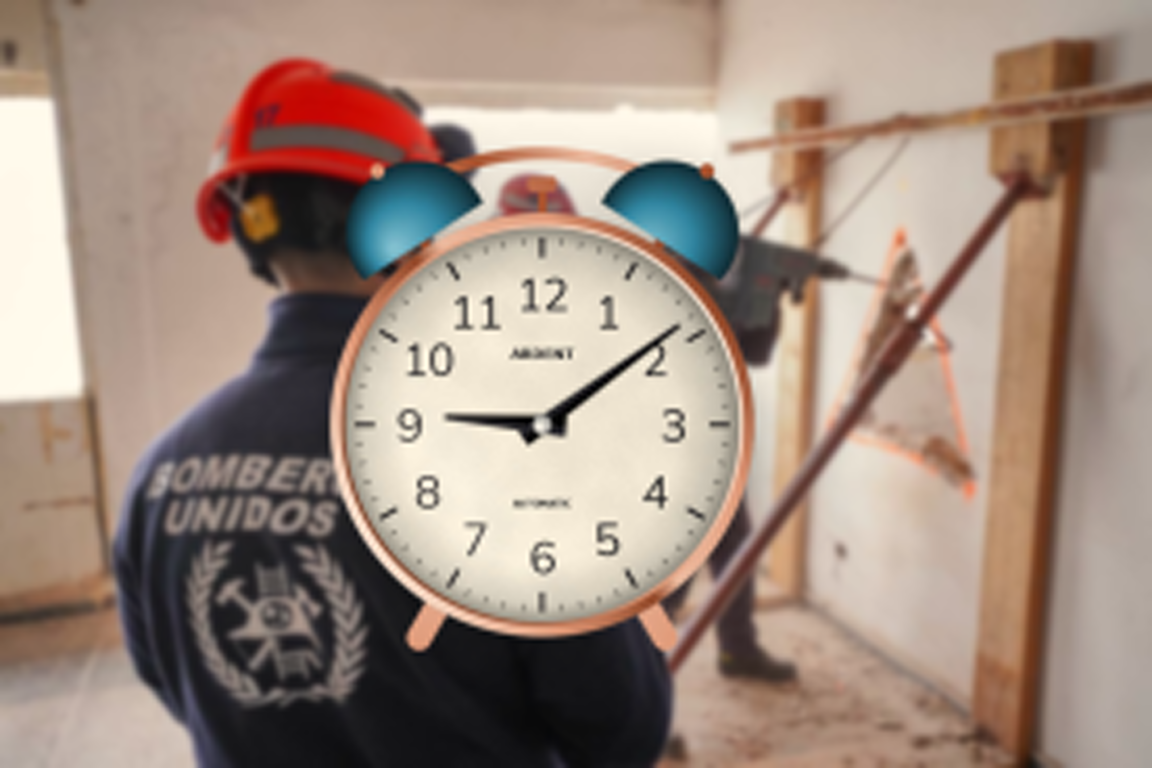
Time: h=9 m=9
